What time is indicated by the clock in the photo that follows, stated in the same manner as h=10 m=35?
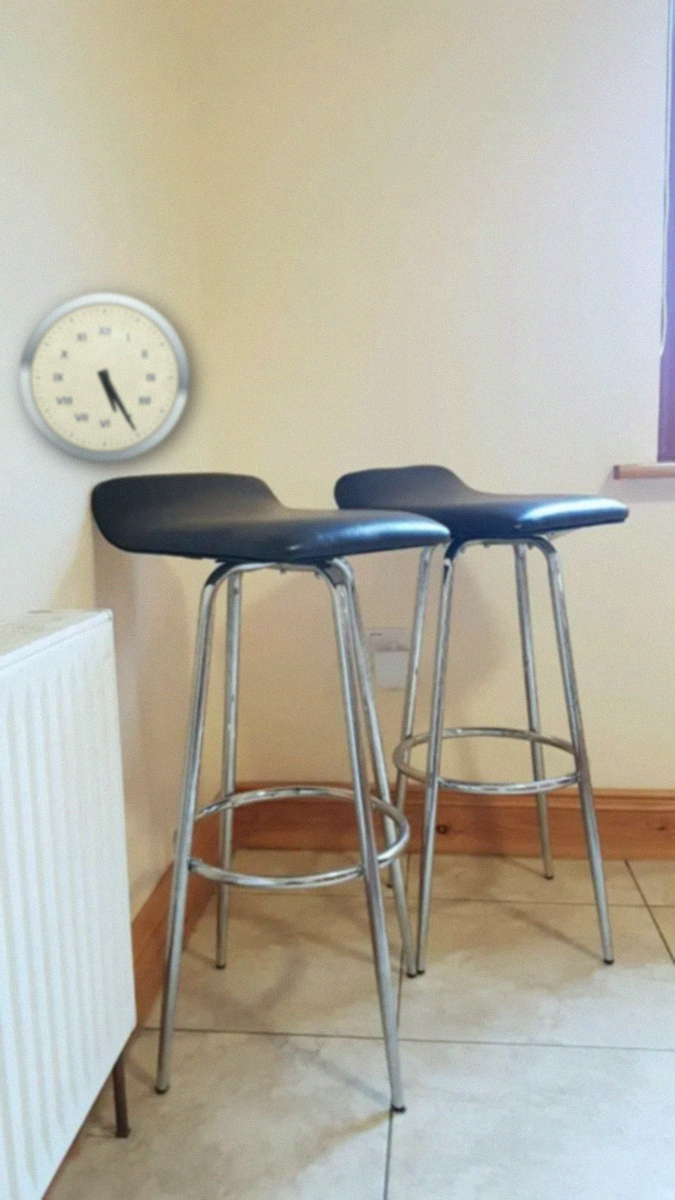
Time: h=5 m=25
